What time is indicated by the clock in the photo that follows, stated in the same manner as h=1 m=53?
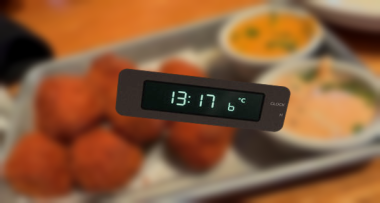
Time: h=13 m=17
